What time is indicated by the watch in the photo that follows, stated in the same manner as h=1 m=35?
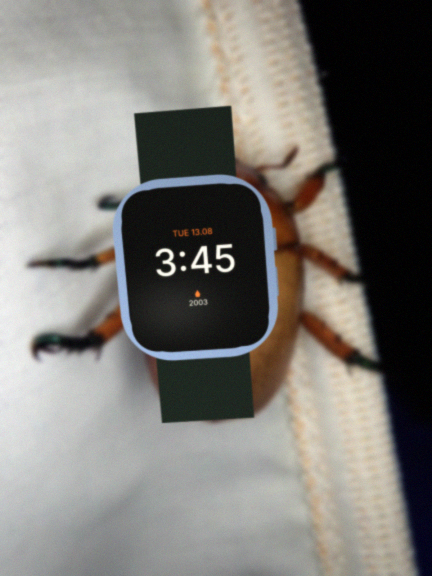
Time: h=3 m=45
